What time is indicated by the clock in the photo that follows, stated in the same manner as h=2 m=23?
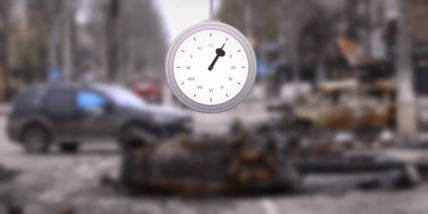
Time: h=1 m=5
